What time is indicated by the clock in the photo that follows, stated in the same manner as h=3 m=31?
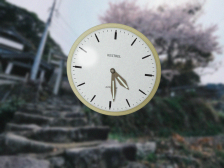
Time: h=4 m=29
